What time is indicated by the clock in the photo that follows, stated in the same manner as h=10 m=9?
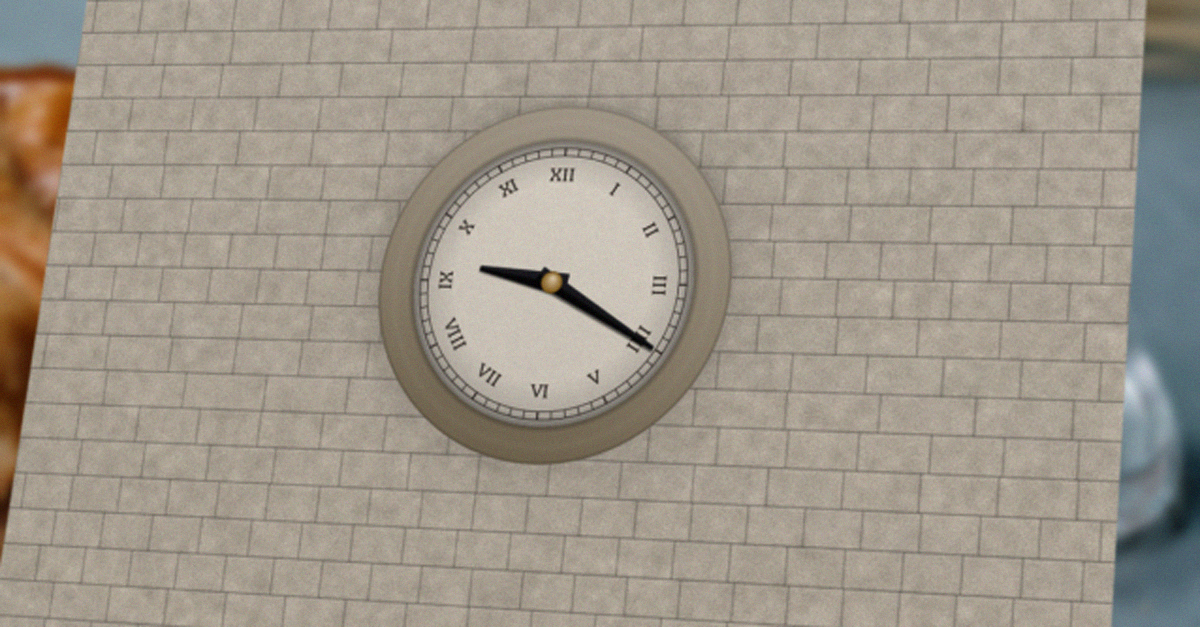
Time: h=9 m=20
